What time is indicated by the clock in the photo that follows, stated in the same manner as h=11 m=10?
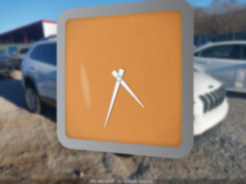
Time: h=4 m=33
